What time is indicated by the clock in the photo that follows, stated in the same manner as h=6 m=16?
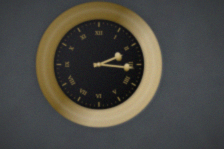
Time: h=2 m=16
